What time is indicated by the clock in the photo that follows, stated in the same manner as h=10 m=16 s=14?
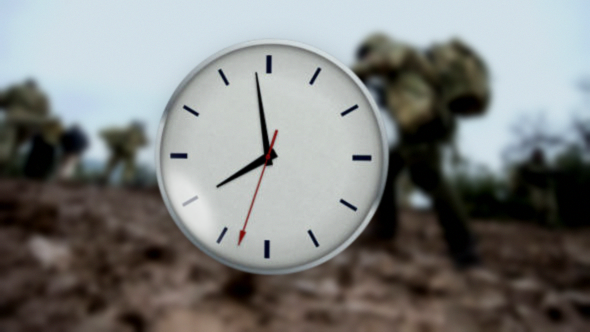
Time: h=7 m=58 s=33
